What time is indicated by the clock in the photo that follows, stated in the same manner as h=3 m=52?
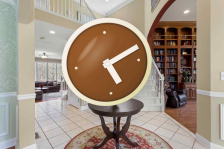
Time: h=5 m=11
